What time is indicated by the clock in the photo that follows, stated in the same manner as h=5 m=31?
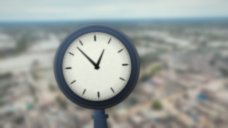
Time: h=12 m=53
